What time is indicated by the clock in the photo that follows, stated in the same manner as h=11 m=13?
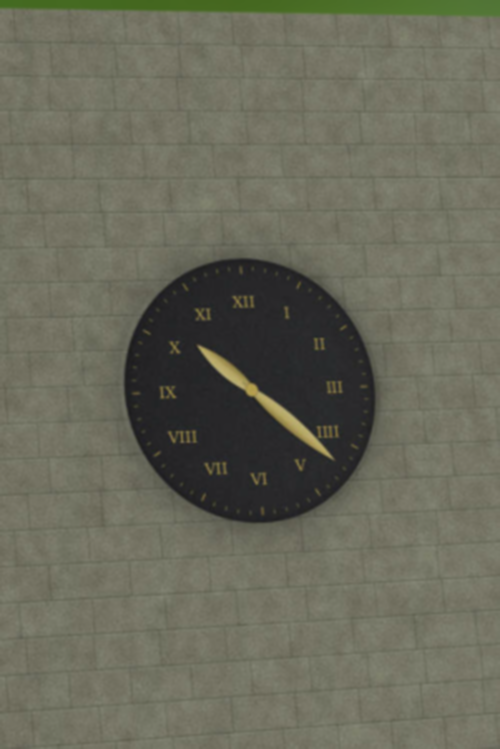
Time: h=10 m=22
